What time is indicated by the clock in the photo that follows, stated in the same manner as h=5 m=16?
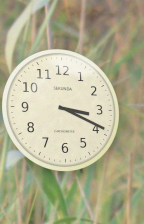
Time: h=3 m=19
